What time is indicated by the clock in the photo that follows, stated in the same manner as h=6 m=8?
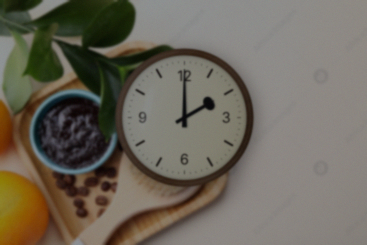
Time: h=2 m=0
